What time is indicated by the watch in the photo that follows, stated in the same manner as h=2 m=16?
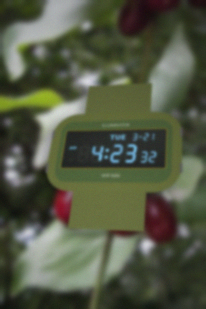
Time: h=4 m=23
